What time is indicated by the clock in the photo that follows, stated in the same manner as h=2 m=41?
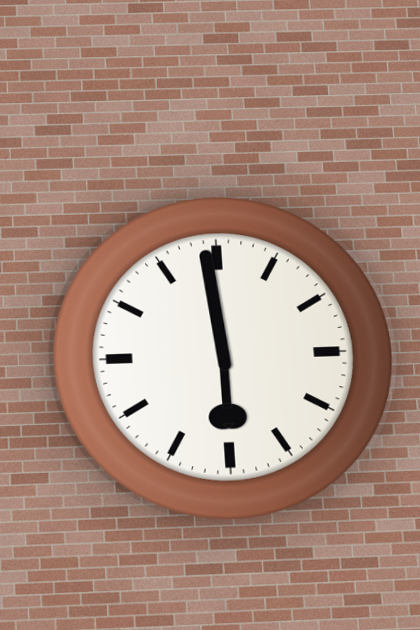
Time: h=5 m=59
